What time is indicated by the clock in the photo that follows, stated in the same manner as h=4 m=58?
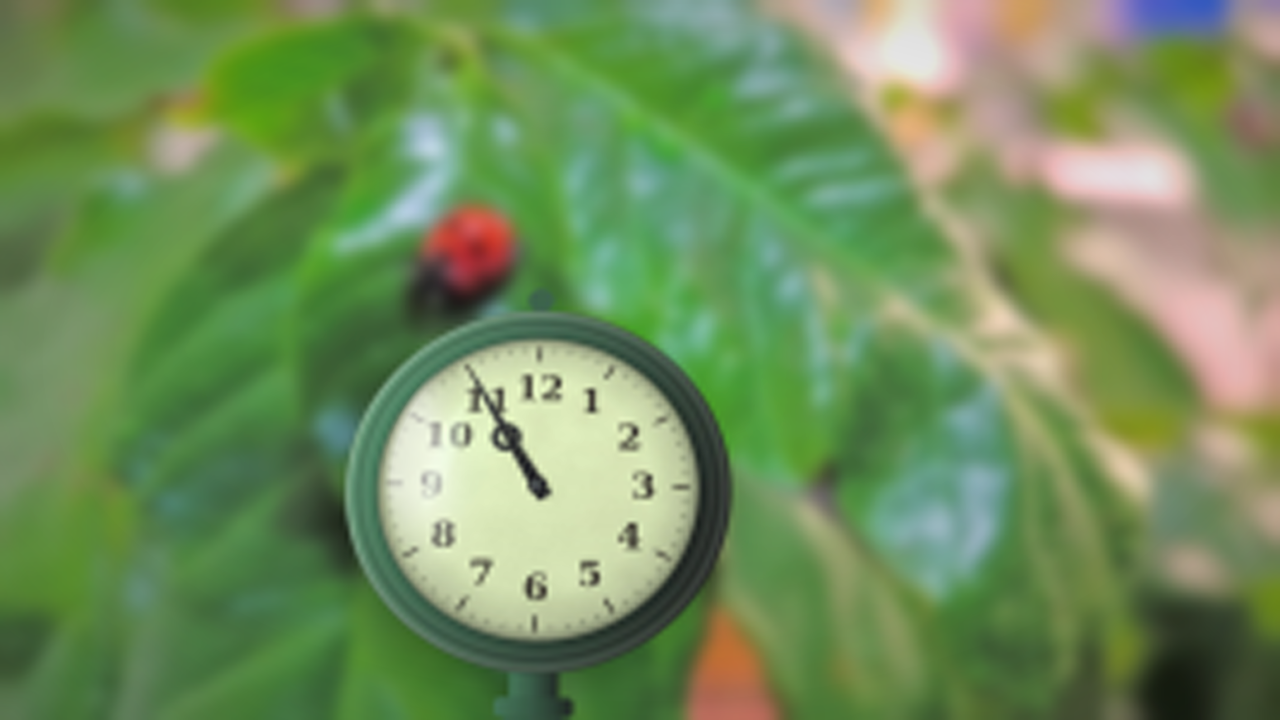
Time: h=10 m=55
